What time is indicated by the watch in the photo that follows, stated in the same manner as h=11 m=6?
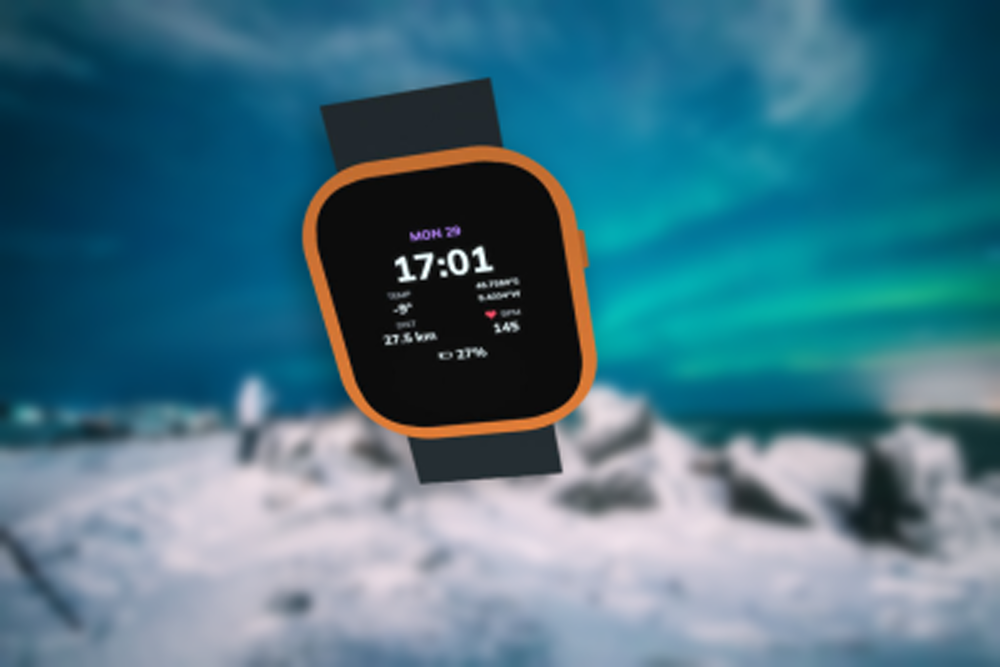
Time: h=17 m=1
